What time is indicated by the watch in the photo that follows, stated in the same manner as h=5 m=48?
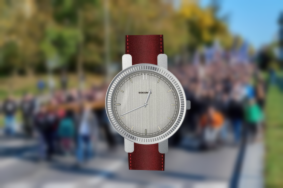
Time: h=12 m=41
